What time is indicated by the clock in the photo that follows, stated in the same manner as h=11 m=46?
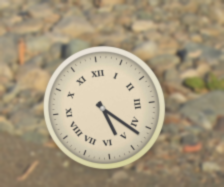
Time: h=5 m=22
